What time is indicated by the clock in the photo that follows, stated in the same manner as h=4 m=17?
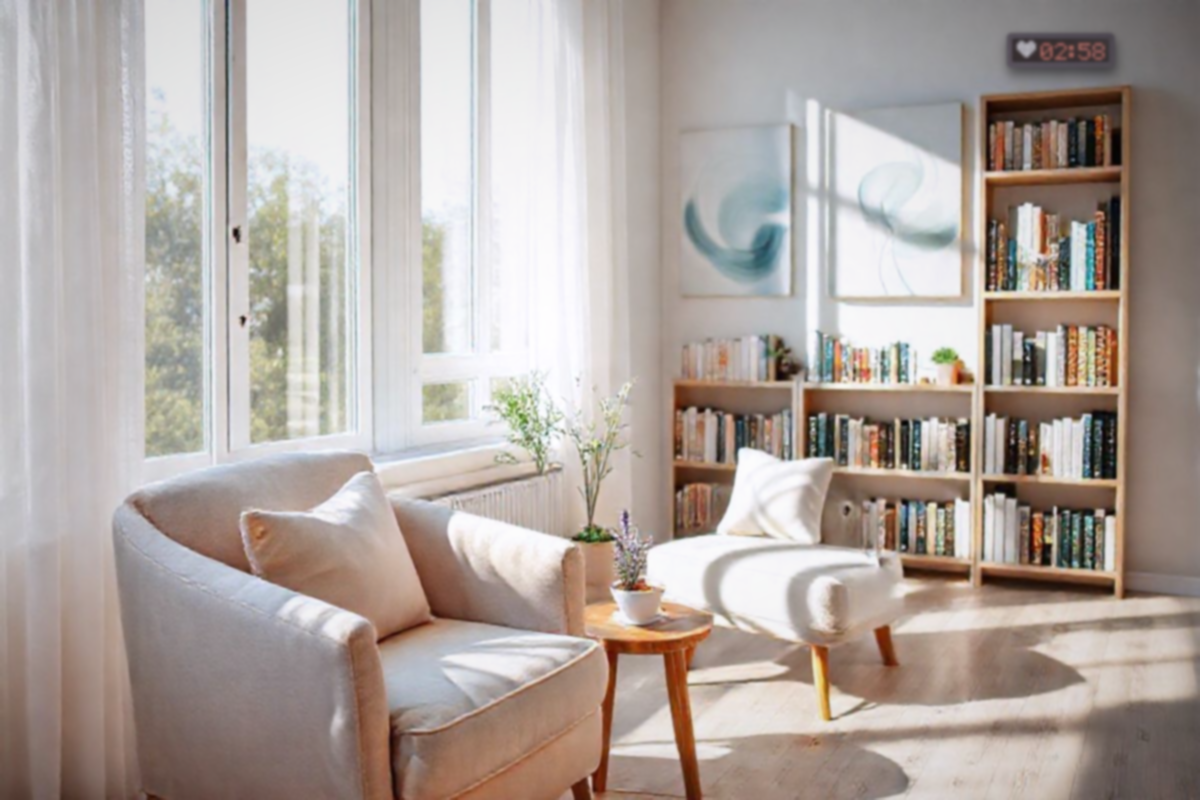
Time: h=2 m=58
